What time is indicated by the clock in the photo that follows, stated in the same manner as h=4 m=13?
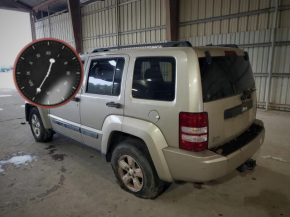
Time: h=12 m=35
